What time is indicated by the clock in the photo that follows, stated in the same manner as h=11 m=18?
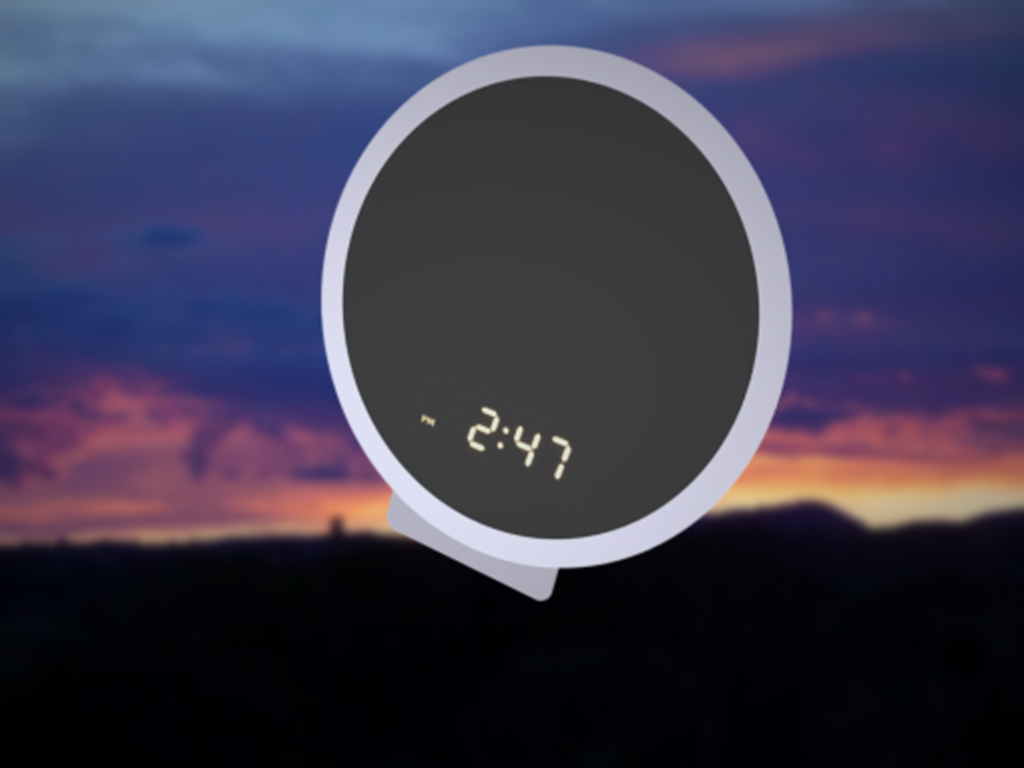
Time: h=2 m=47
